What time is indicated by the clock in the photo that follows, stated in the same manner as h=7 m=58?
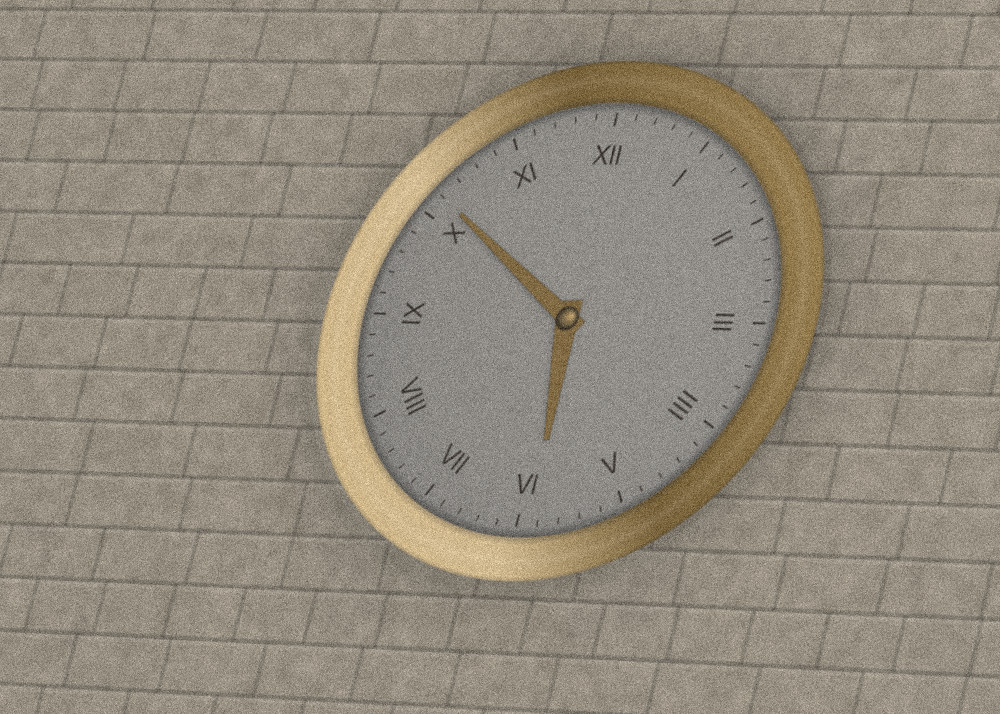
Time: h=5 m=51
